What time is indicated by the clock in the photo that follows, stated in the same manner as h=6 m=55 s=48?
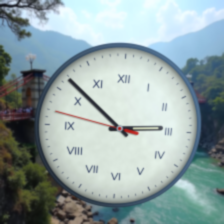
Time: h=2 m=51 s=47
